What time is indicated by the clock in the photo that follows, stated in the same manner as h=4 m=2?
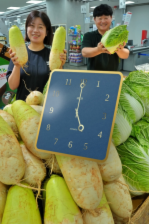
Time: h=5 m=0
